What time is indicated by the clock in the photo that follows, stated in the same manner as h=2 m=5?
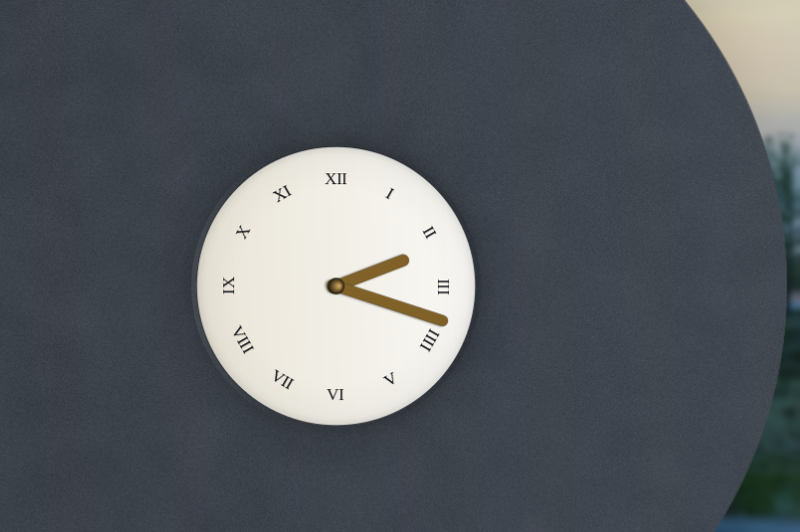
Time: h=2 m=18
